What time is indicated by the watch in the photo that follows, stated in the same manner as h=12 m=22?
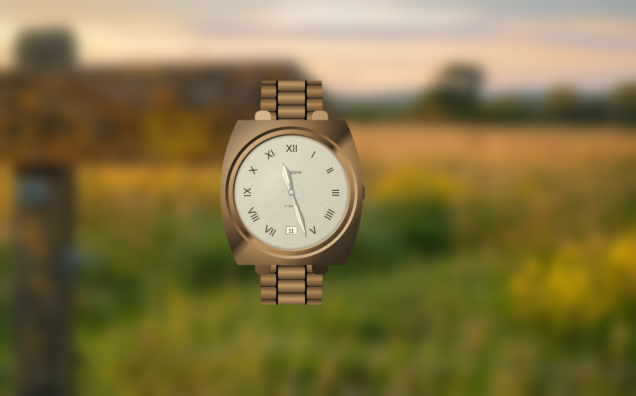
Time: h=11 m=27
